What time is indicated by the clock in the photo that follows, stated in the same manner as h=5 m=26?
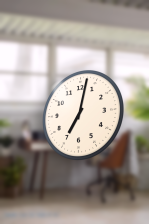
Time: h=7 m=2
